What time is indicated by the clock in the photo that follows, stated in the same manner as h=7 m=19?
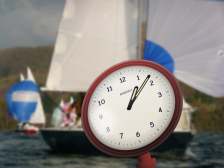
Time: h=1 m=8
